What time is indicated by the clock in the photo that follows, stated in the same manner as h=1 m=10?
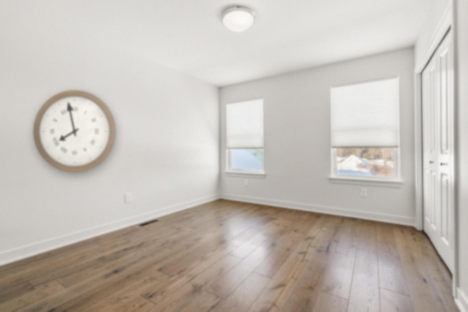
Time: h=7 m=58
